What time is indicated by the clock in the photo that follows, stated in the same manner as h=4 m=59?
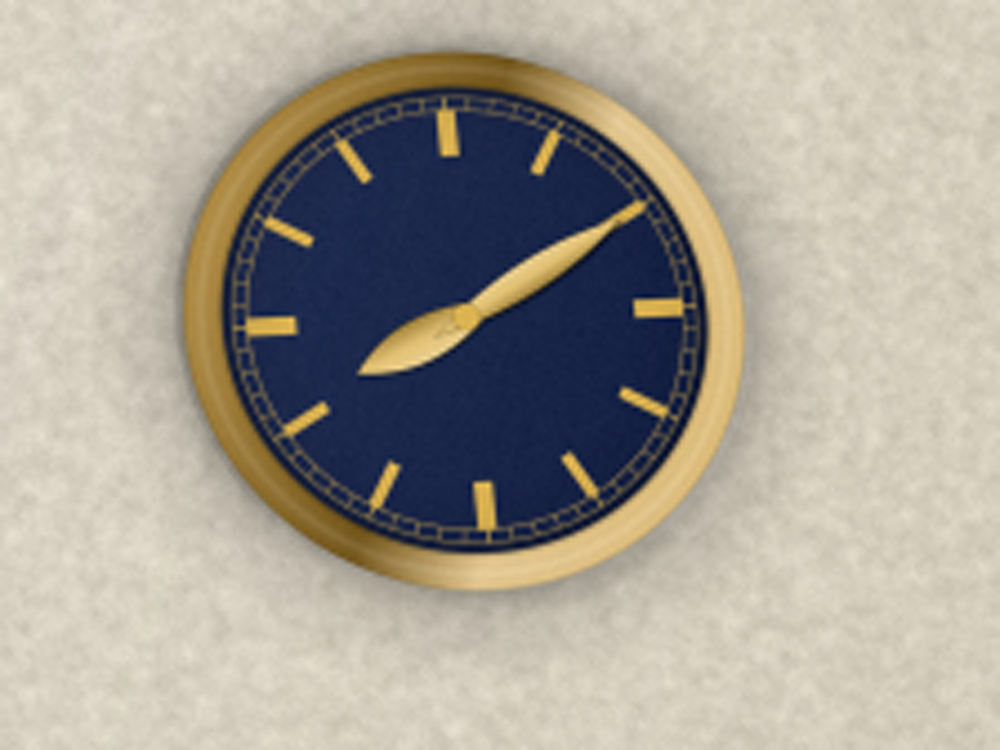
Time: h=8 m=10
